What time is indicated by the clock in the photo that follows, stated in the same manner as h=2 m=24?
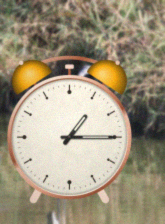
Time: h=1 m=15
